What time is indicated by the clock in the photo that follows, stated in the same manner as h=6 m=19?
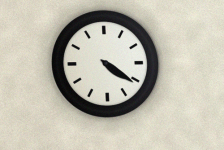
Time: h=4 m=21
